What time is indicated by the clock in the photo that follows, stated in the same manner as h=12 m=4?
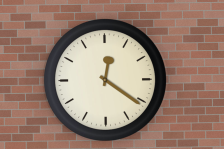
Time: h=12 m=21
